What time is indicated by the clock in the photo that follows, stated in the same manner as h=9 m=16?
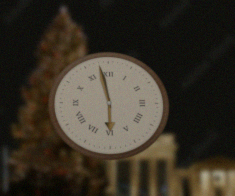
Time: h=5 m=58
